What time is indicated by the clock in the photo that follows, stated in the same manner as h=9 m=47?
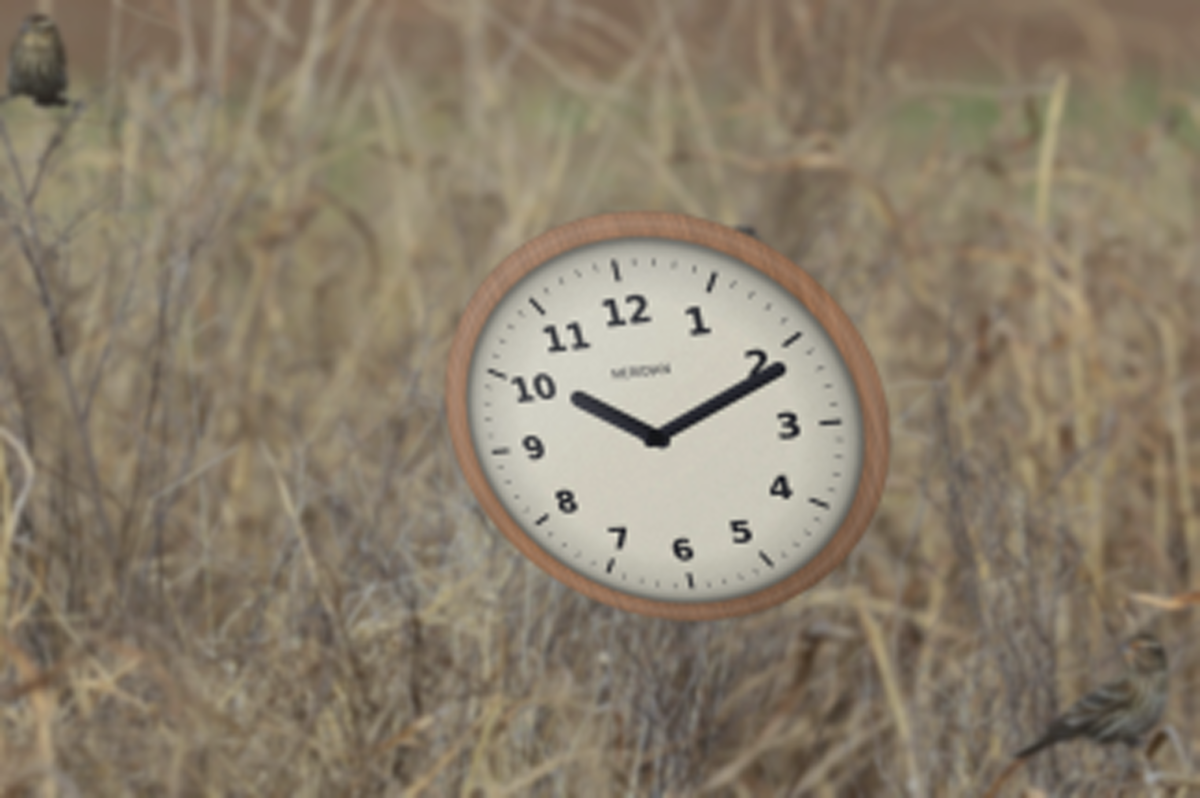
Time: h=10 m=11
